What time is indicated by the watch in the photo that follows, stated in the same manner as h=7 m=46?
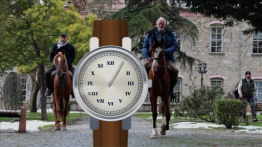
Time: h=1 m=5
